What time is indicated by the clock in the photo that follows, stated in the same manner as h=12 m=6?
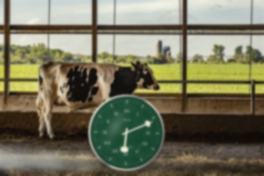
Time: h=6 m=11
